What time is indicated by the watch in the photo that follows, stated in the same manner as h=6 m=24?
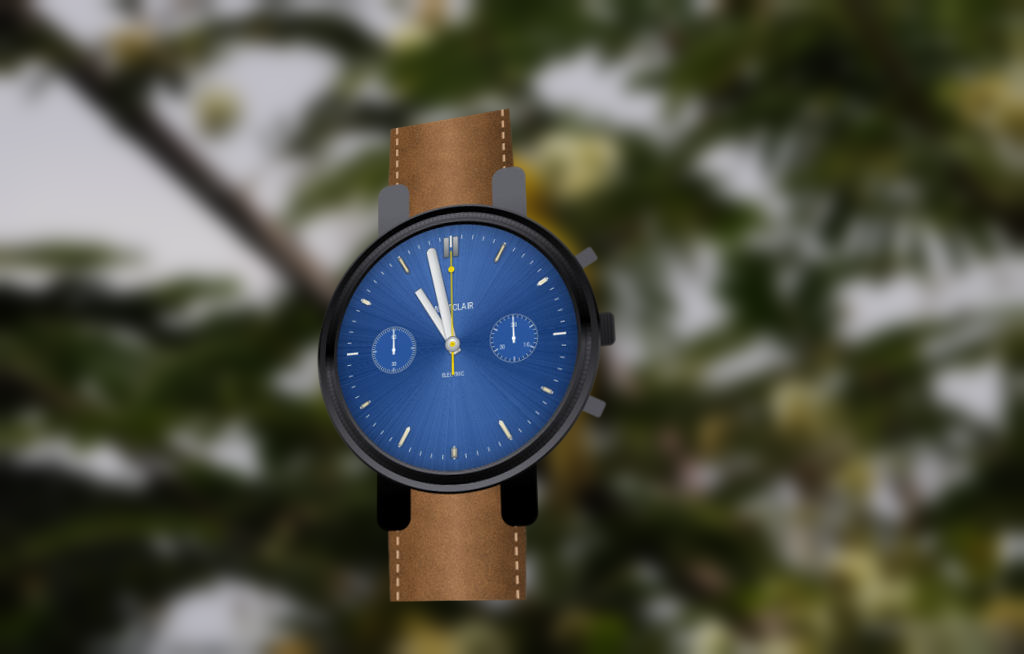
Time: h=10 m=58
